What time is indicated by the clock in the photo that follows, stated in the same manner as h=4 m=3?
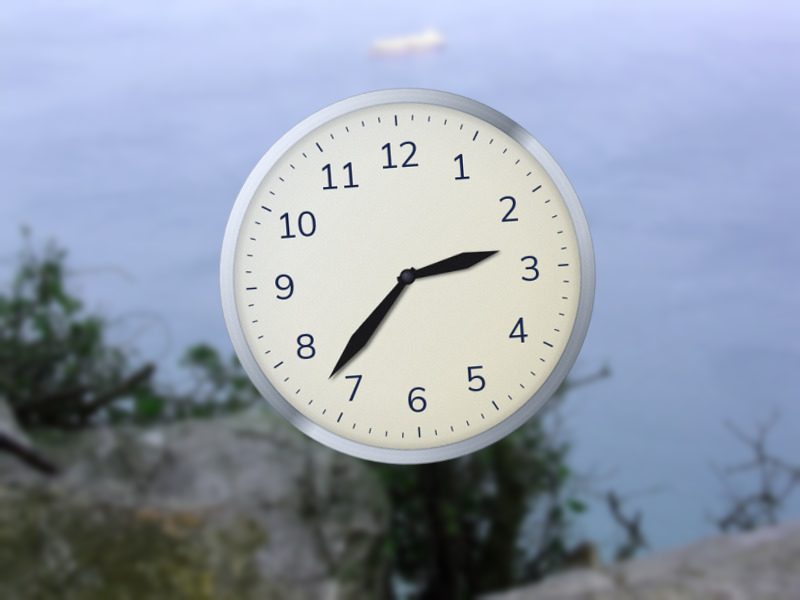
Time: h=2 m=37
